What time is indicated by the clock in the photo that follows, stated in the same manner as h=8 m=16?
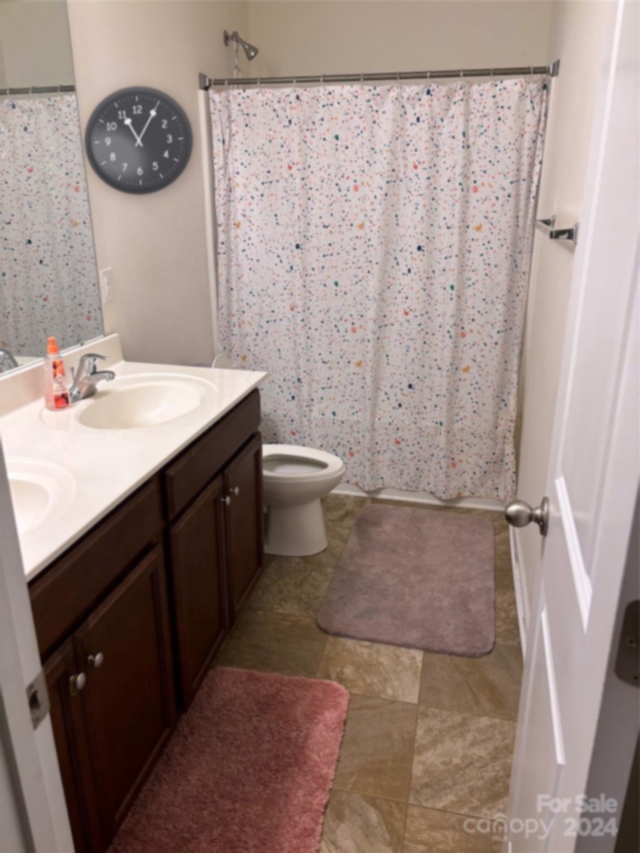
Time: h=11 m=5
